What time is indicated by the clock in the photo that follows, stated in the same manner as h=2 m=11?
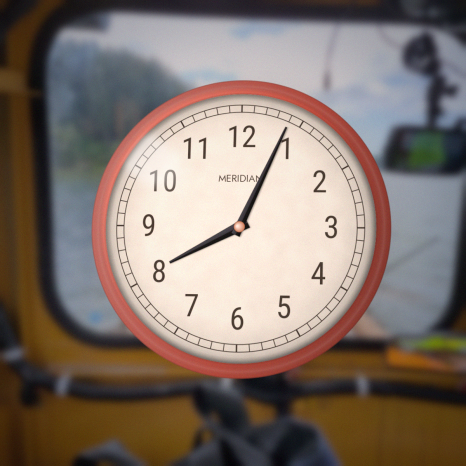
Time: h=8 m=4
